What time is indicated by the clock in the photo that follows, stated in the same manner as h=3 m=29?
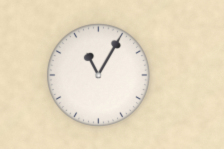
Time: h=11 m=5
